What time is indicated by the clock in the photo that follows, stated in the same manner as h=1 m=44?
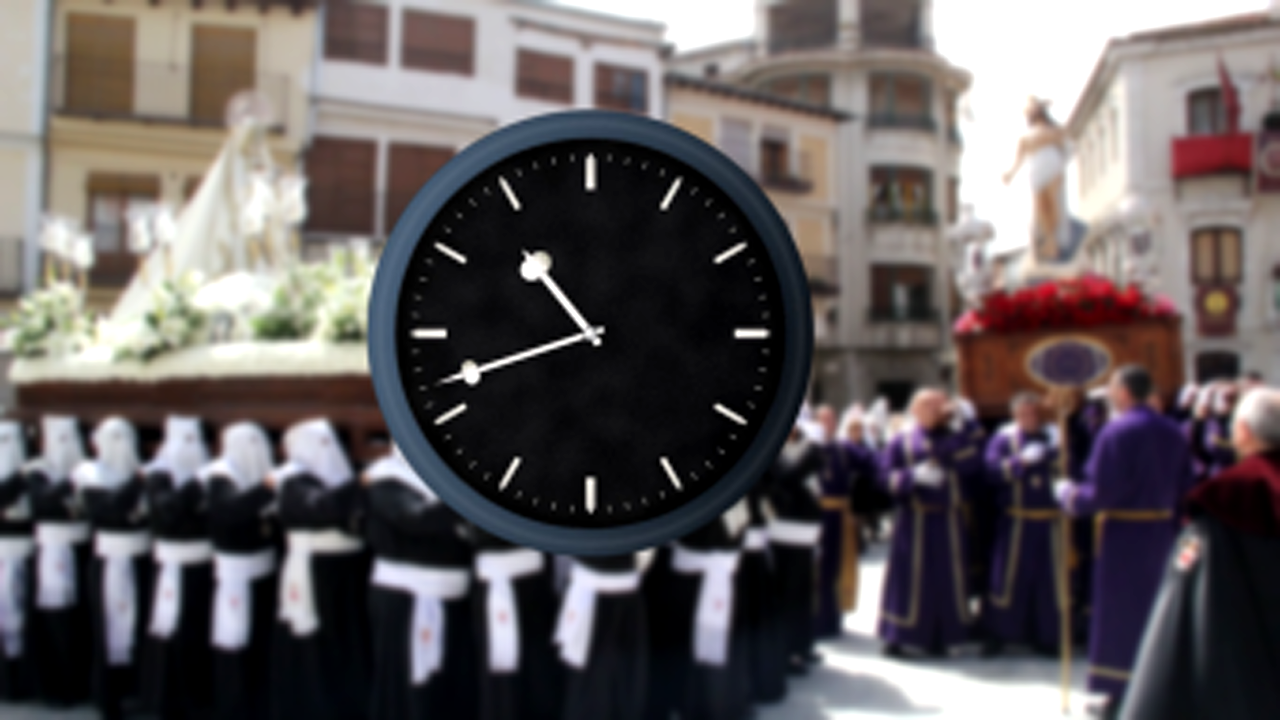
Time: h=10 m=42
